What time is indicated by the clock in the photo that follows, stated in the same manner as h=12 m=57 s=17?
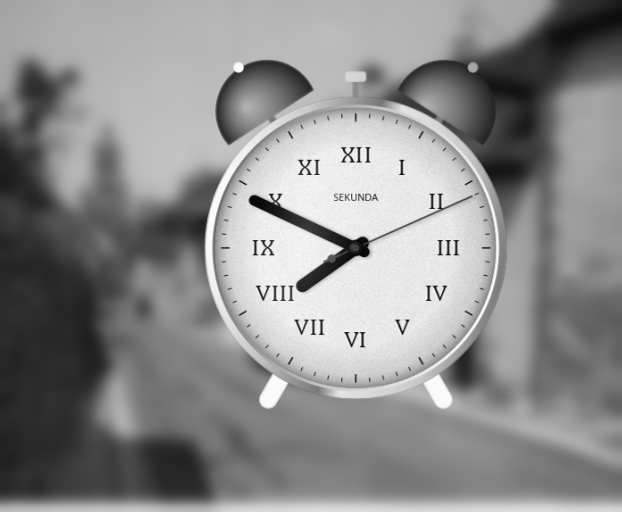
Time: h=7 m=49 s=11
